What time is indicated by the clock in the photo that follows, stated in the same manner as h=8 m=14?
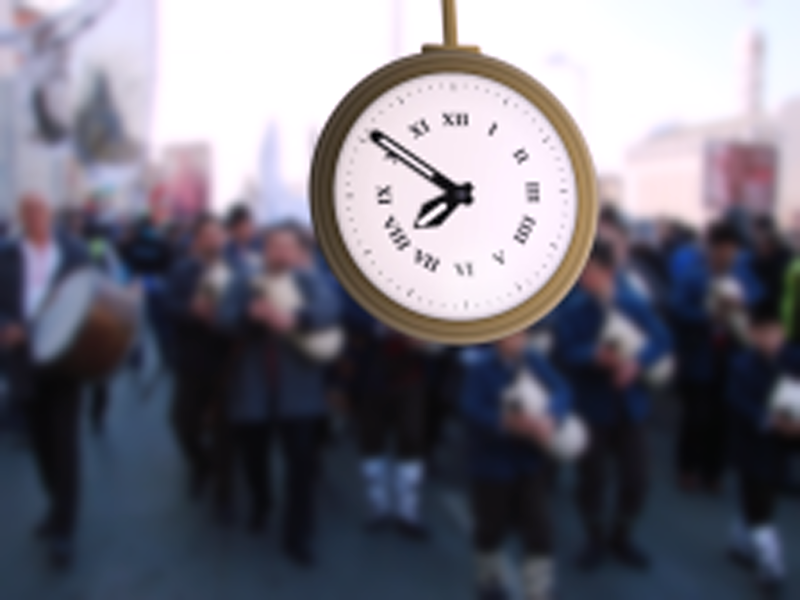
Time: h=7 m=51
